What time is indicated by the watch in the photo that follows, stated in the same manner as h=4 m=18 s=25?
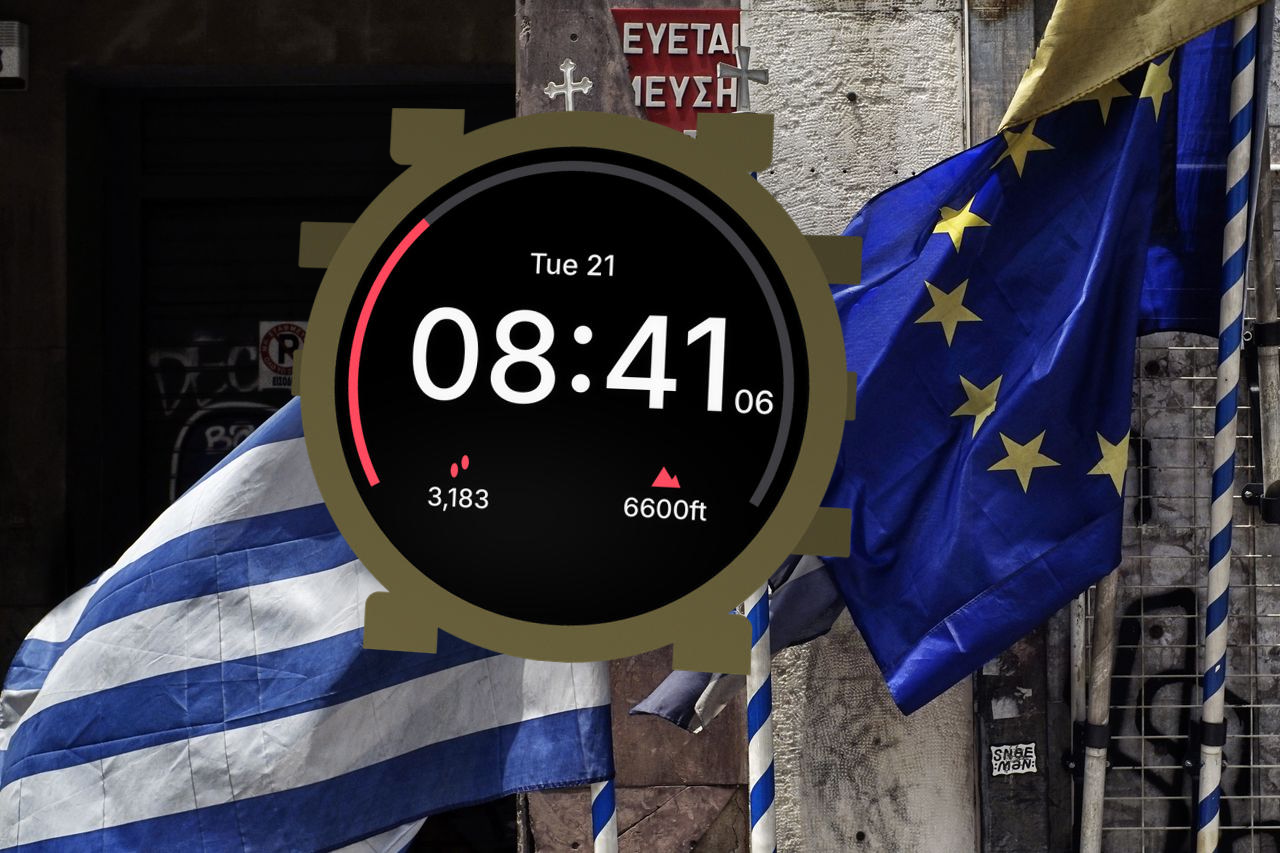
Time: h=8 m=41 s=6
